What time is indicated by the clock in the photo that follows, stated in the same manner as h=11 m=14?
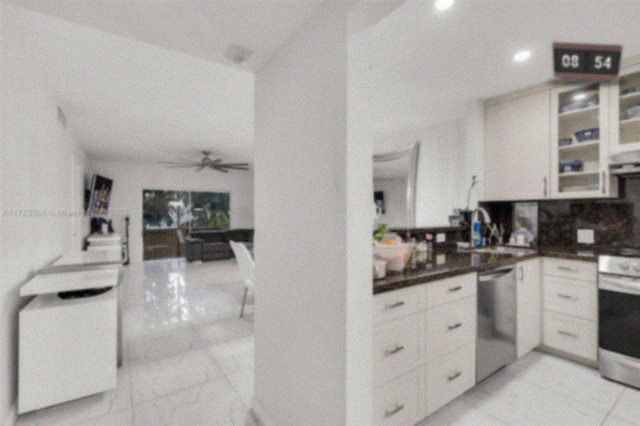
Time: h=8 m=54
